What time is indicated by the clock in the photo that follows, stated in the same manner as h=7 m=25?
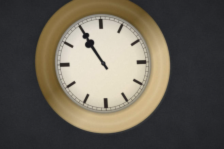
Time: h=10 m=55
